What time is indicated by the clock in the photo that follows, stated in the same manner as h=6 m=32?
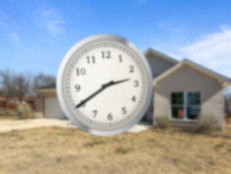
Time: h=2 m=40
